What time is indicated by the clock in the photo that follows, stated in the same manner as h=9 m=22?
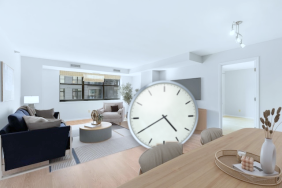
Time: h=4 m=40
